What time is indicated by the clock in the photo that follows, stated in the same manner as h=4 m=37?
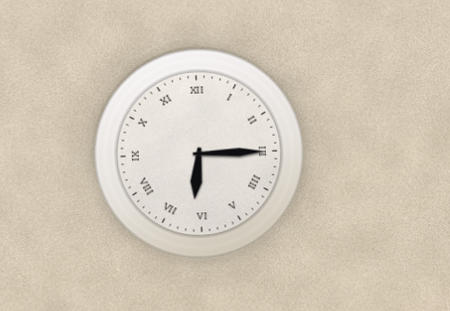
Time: h=6 m=15
